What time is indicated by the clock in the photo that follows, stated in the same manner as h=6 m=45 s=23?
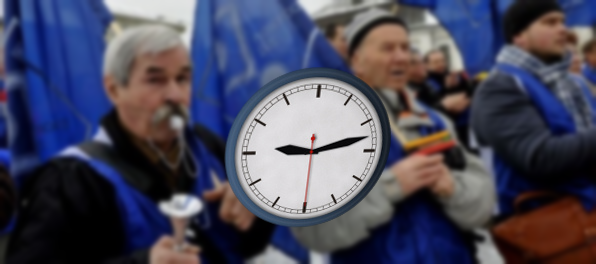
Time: h=9 m=12 s=30
